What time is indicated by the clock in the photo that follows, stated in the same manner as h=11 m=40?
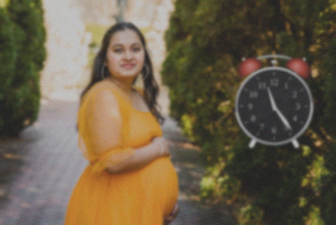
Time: h=11 m=24
